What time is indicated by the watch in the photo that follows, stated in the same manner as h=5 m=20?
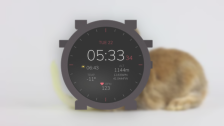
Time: h=5 m=33
